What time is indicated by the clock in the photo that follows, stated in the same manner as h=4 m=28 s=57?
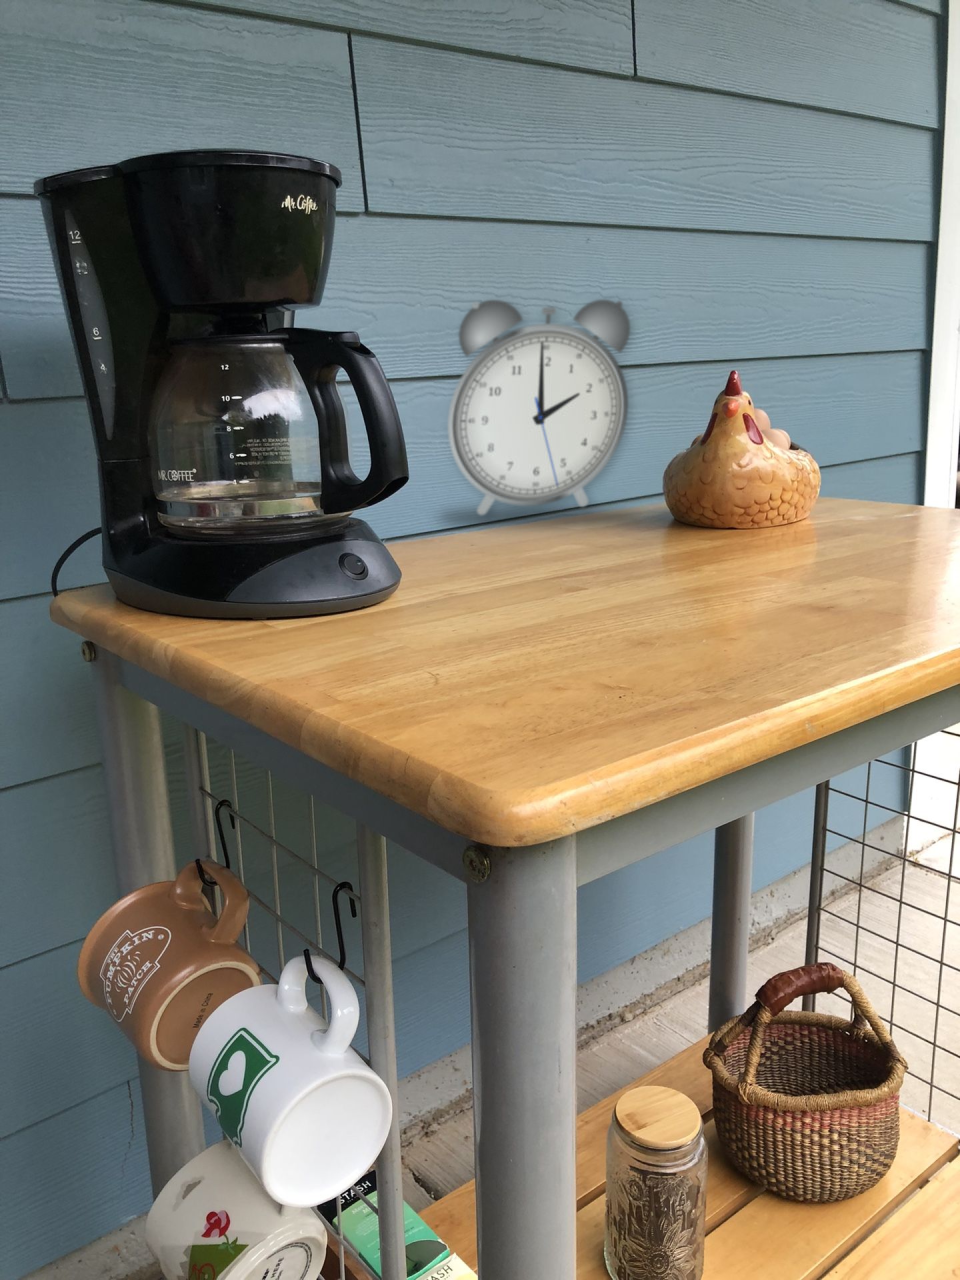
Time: h=1 m=59 s=27
